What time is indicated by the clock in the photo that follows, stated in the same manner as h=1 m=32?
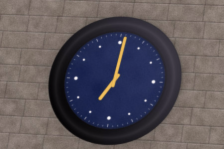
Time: h=7 m=1
